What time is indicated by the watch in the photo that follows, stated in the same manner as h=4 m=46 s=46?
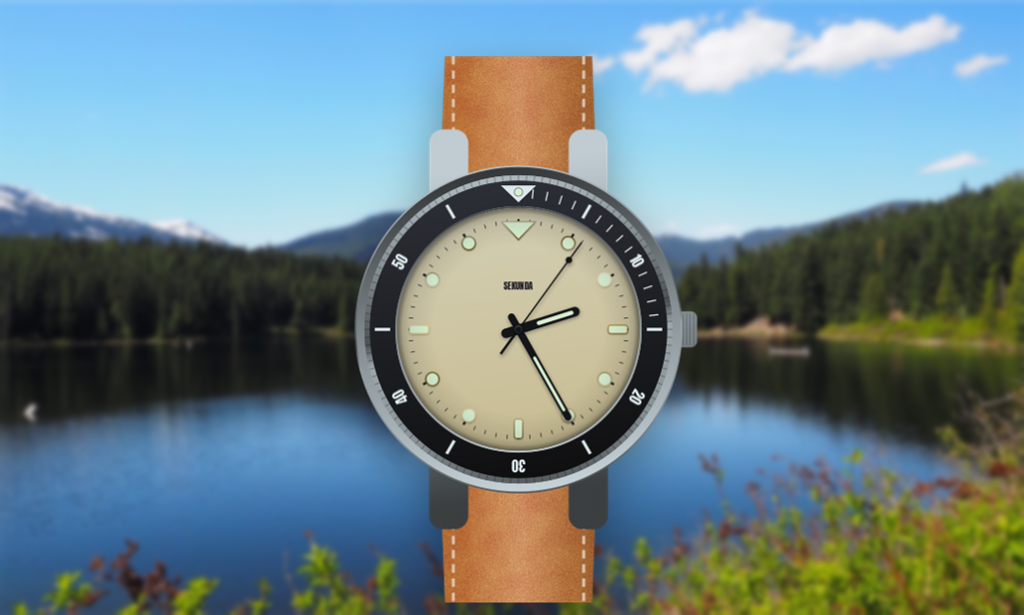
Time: h=2 m=25 s=6
